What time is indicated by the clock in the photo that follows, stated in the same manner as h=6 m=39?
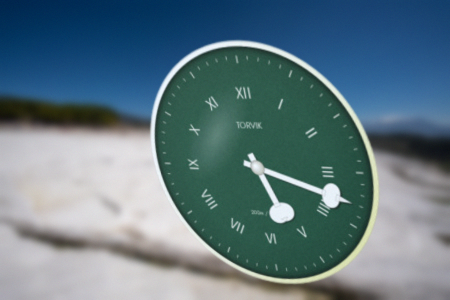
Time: h=5 m=18
